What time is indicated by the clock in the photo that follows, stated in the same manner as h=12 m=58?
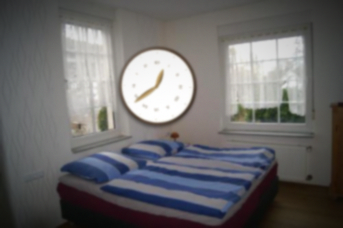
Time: h=12 m=39
